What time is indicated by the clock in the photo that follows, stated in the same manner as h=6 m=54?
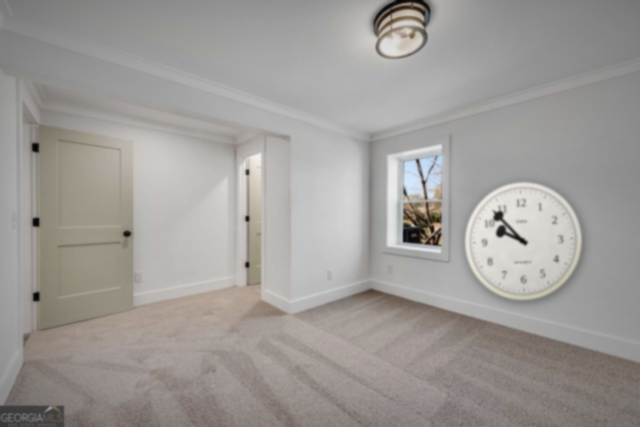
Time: h=9 m=53
